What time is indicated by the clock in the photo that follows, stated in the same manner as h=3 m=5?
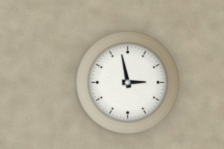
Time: h=2 m=58
